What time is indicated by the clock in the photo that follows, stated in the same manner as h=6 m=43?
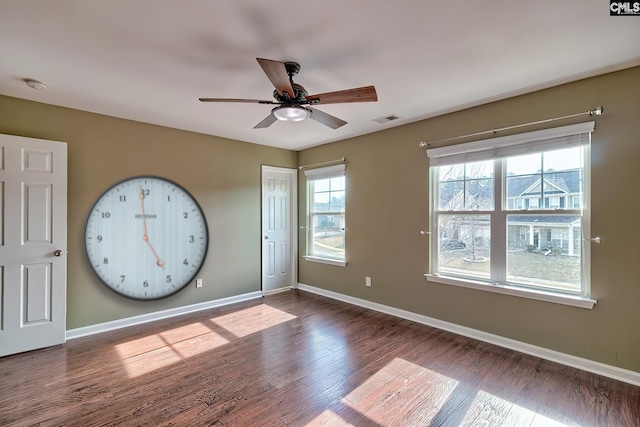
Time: h=4 m=59
